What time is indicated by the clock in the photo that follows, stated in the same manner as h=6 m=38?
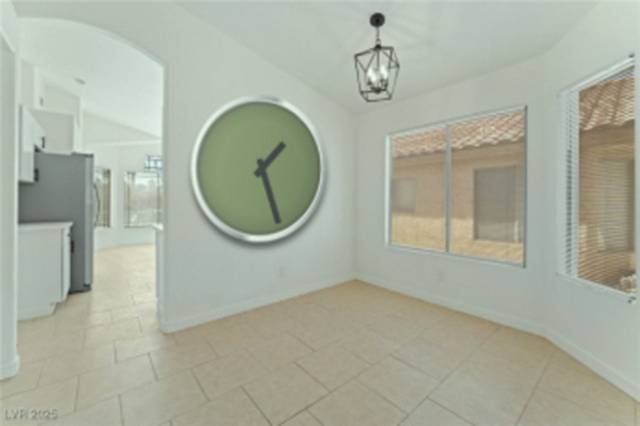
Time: h=1 m=27
